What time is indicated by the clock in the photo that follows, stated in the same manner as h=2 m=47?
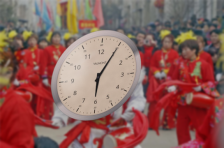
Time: h=6 m=5
